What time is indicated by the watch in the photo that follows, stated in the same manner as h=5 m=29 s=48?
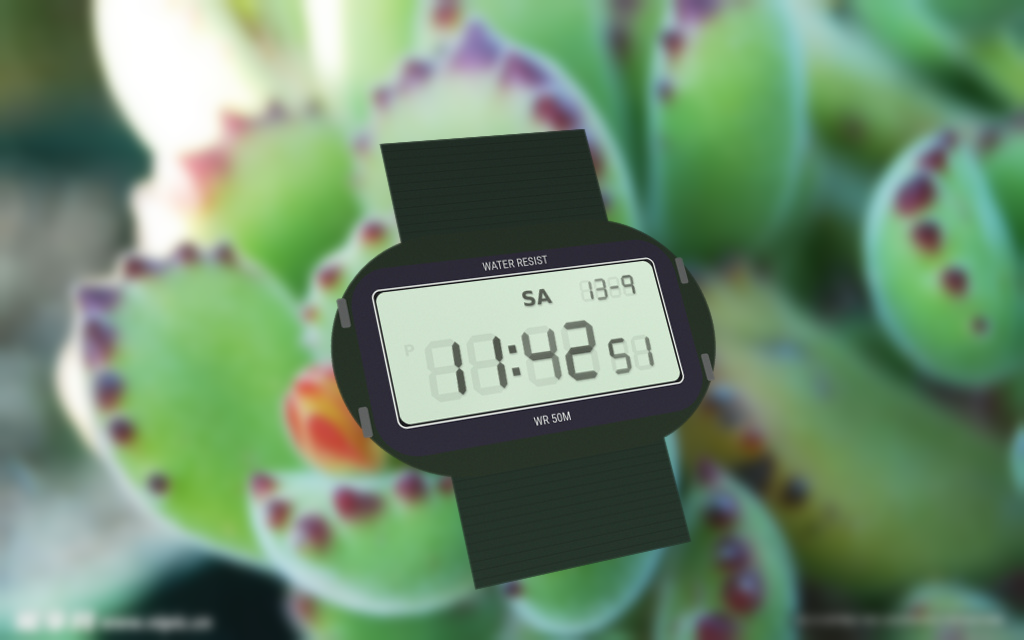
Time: h=11 m=42 s=51
